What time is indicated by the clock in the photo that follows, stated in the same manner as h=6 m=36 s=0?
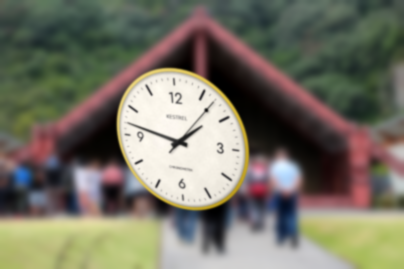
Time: h=1 m=47 s=7
